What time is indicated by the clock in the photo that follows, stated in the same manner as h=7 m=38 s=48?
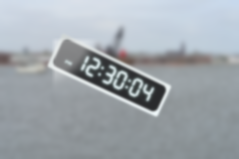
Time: h=12 m=30 s=4
